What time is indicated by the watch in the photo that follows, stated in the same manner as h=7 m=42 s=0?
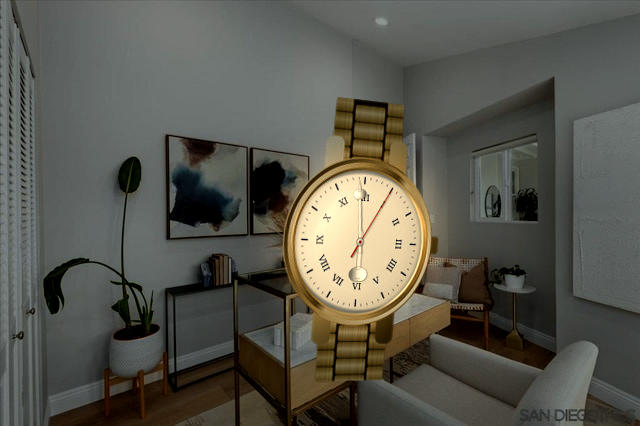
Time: h=5 m=59 s=5
